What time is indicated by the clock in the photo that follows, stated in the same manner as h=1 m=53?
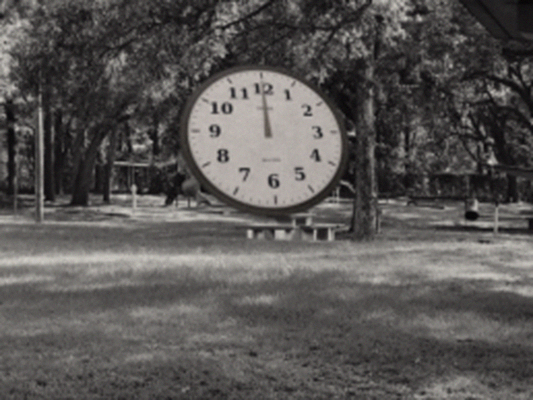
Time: h=12 m=0
